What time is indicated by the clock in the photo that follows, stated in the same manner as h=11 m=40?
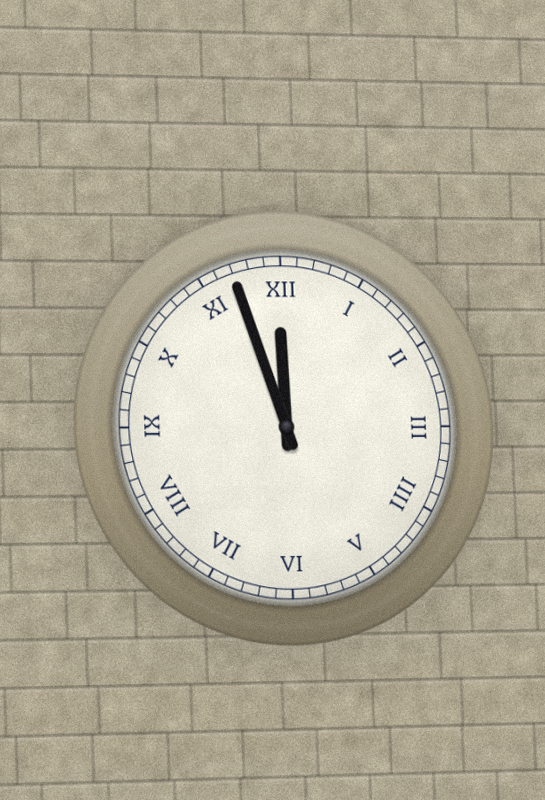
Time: h=11 m=57
